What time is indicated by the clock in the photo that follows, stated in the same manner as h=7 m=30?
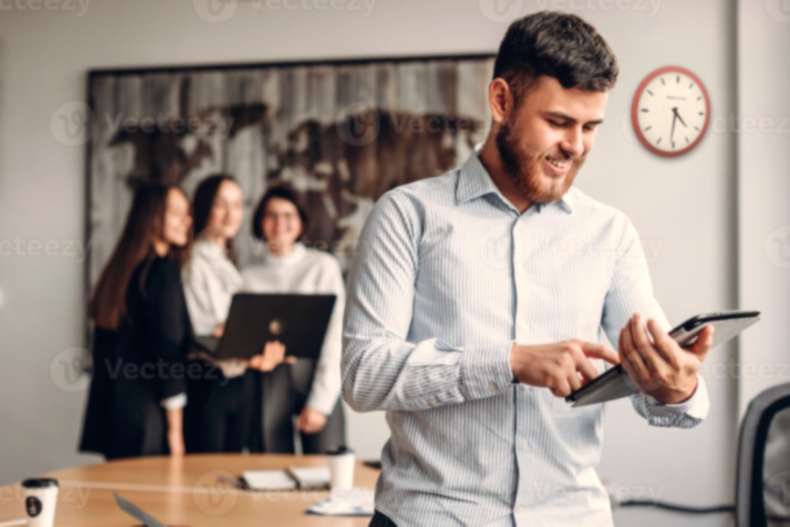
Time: h=4 m=31
